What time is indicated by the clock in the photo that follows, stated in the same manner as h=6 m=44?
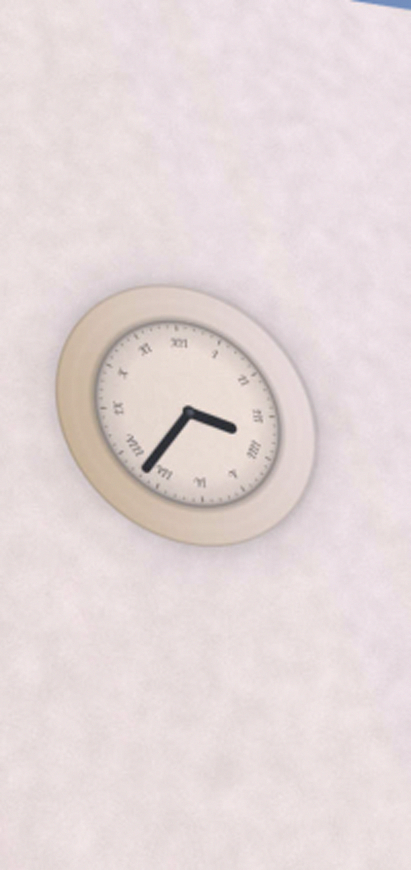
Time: h=3 m=37
